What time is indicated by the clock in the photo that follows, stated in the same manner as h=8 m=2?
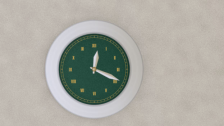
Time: h=12 m=19
